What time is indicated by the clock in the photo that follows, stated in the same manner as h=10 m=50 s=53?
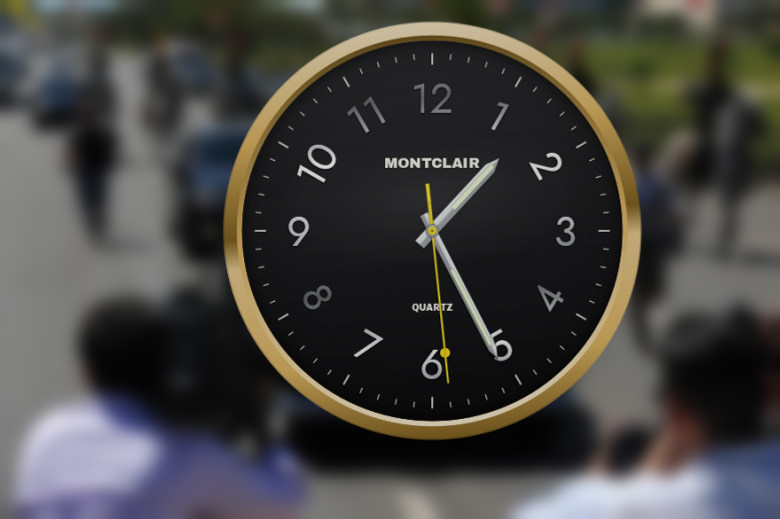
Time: h=1 m=25 s=29
